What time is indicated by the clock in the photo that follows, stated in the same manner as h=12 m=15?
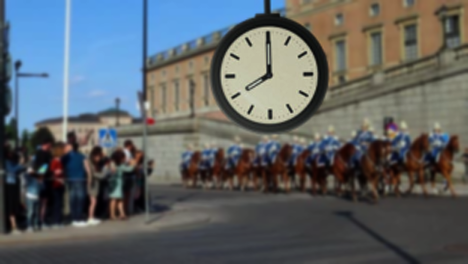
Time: h=8 m=0
